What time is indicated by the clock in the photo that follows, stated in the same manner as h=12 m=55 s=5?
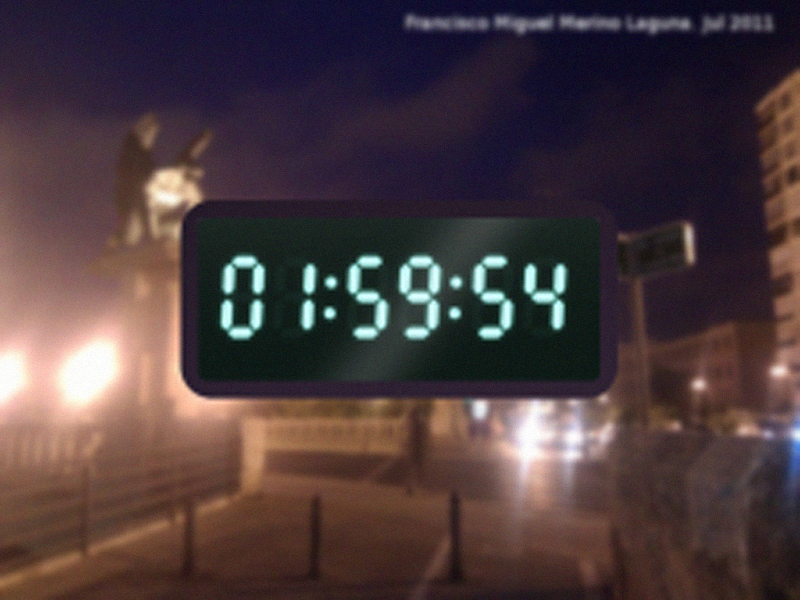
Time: h=1 m=59 s=54
